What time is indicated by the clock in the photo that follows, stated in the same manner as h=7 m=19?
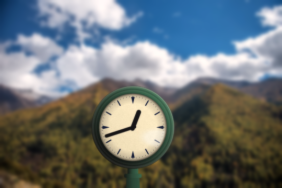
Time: h=12 m=42
